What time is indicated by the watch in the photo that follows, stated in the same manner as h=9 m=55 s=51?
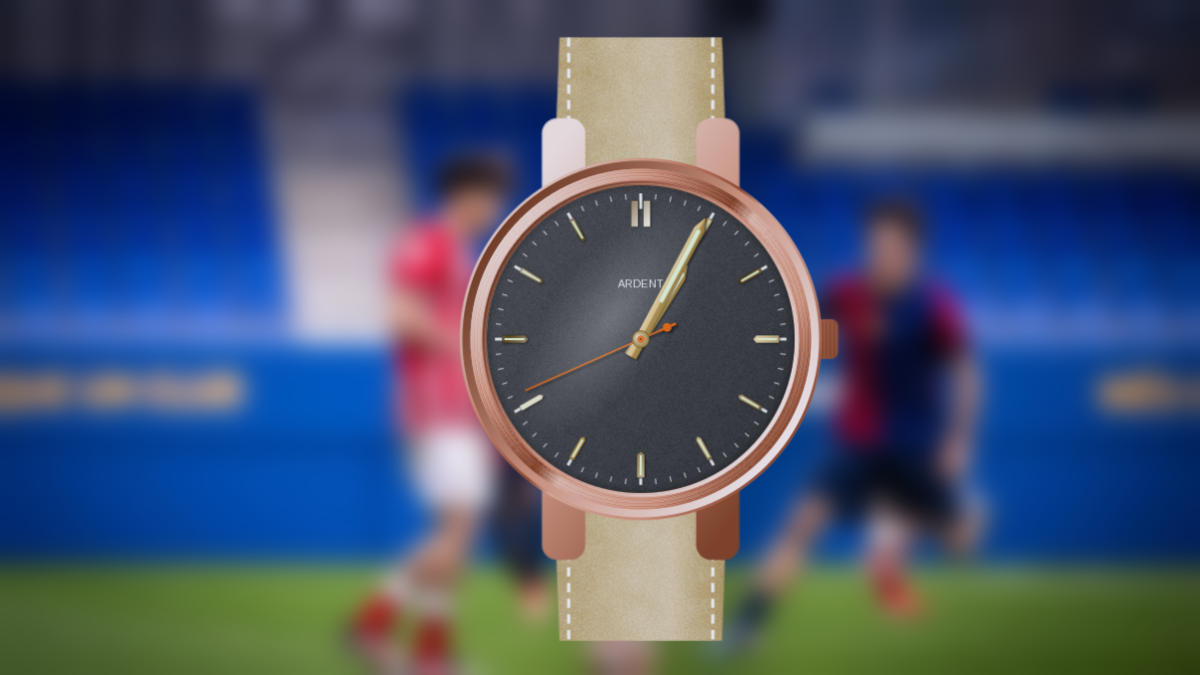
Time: h=1 m=4 s=41
